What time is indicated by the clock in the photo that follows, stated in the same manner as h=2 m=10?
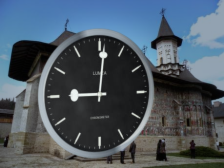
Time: h=9 m=1
